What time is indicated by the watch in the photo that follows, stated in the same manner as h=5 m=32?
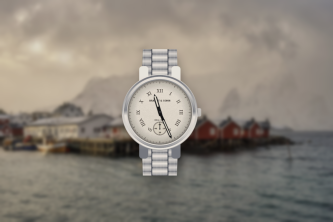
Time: h=11 m=26
